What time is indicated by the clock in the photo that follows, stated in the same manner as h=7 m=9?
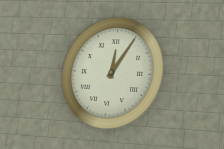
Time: h=12 m=5
